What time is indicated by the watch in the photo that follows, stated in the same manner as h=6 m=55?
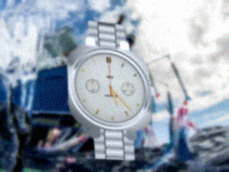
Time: h=5 m=23
